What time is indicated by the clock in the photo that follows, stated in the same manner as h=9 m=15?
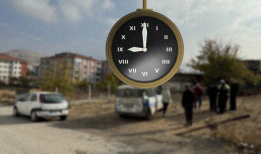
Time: h=9 m=0
